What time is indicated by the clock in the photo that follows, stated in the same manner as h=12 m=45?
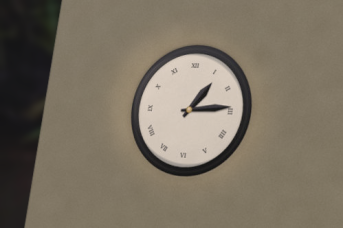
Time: h=1 m=14
